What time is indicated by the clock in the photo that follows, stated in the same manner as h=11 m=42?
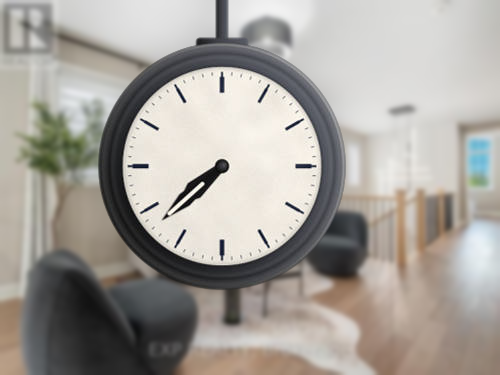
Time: h=7 m=38
